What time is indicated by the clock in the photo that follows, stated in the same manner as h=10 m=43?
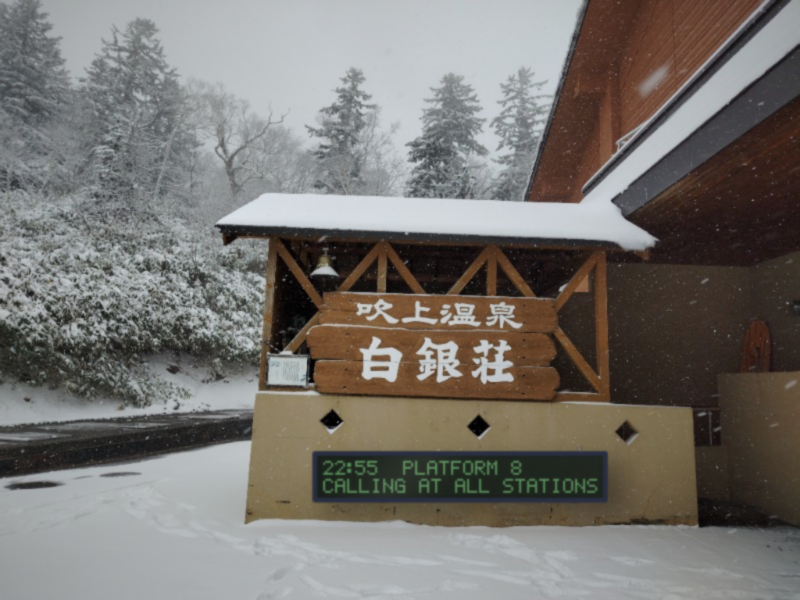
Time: h=22 m=55
